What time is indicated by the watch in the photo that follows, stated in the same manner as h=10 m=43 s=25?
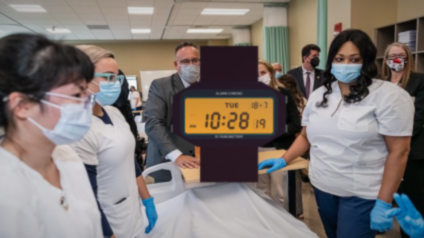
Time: h=10 m=28 s=19
